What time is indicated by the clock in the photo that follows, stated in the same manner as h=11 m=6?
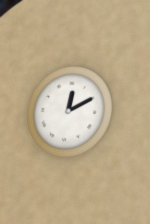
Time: h=12 m=10
